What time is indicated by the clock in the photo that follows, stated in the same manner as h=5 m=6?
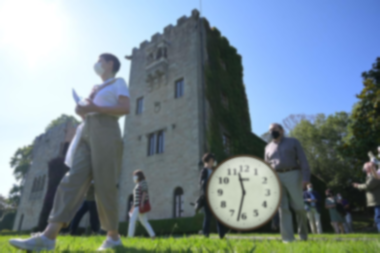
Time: h=11 m=32
